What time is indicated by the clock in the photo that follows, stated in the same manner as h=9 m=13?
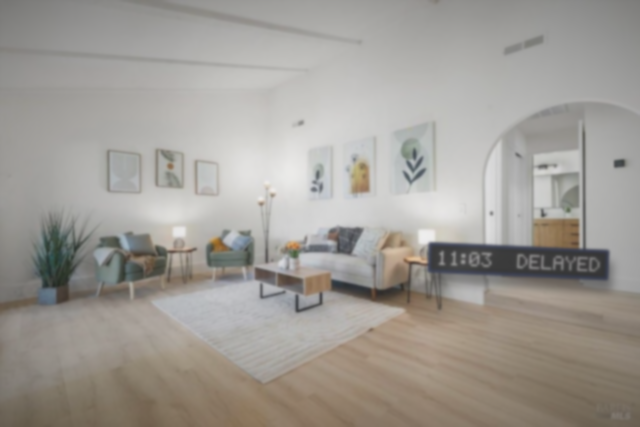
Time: h=11 m=3
